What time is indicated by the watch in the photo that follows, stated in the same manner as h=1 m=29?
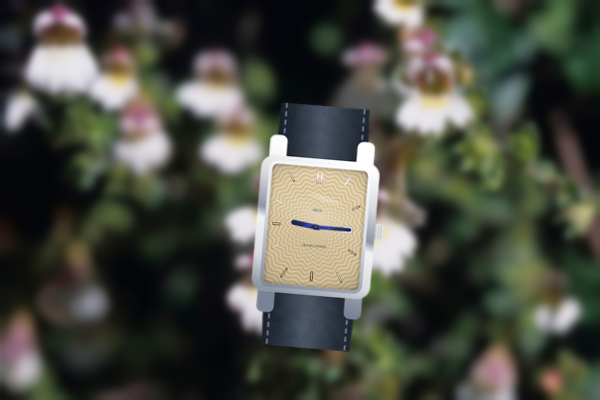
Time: h=9 m=15
